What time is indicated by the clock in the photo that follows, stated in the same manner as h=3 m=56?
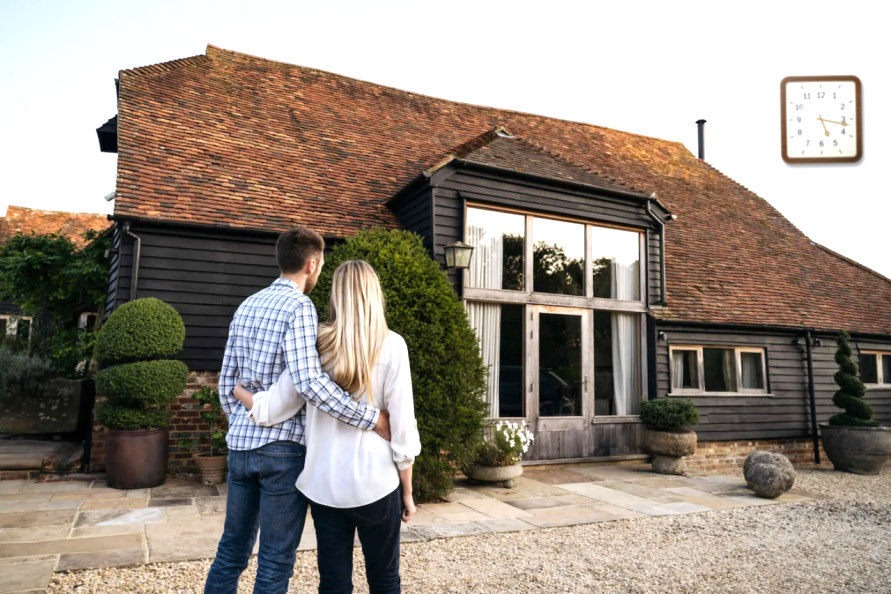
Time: h=5 m=17
